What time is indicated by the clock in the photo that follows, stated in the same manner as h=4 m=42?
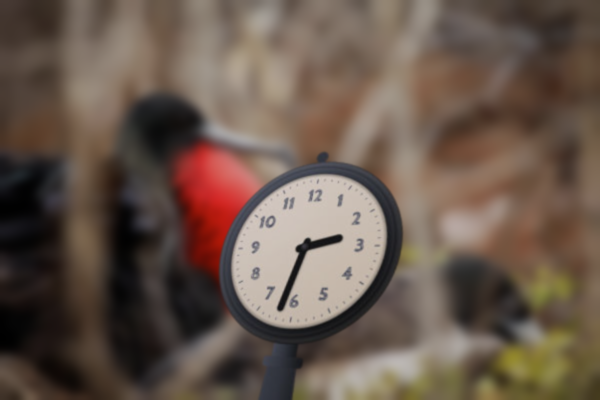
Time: h=2 m=32
